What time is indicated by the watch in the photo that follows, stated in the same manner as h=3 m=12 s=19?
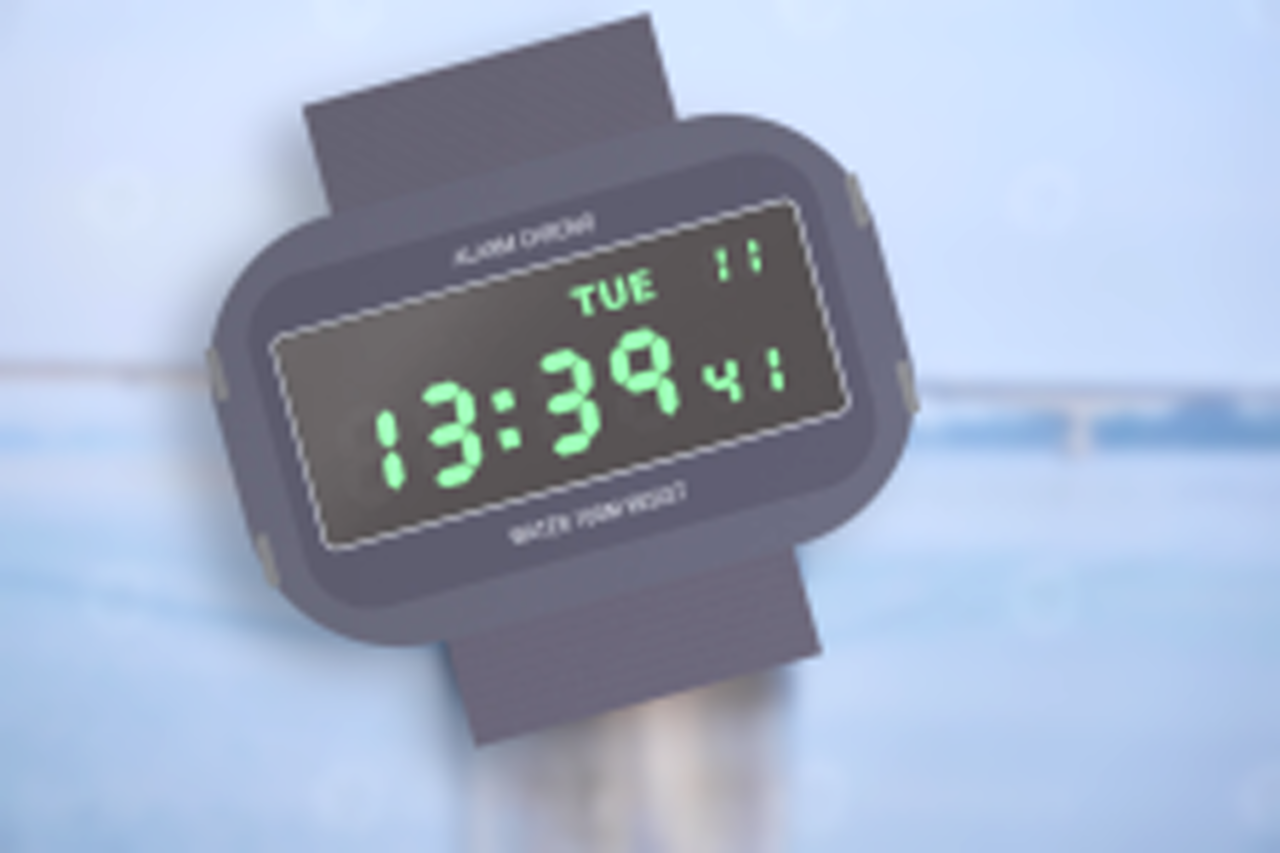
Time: h=13 m=39 s=41
